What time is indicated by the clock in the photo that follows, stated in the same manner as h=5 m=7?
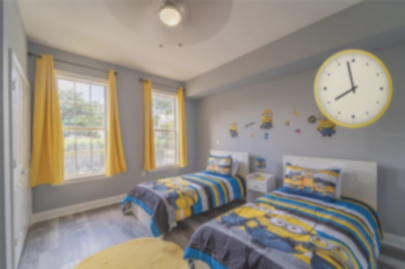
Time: h=7 m=58
